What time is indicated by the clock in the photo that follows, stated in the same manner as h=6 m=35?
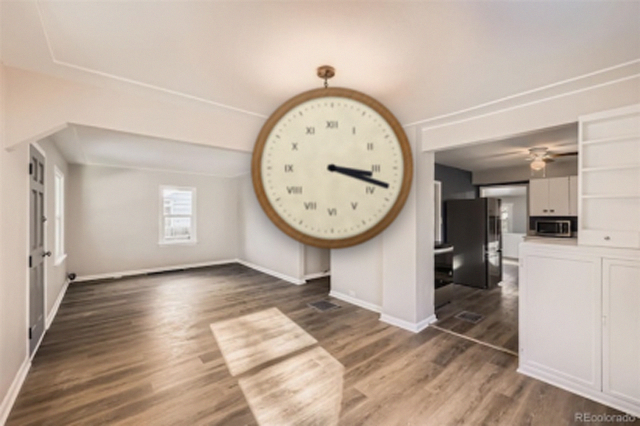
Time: h=3 m=18
